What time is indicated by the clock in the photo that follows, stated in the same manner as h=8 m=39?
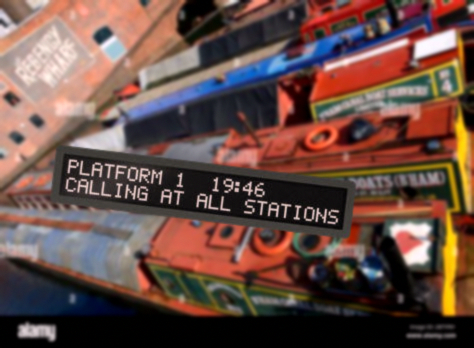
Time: h=19 m=46
